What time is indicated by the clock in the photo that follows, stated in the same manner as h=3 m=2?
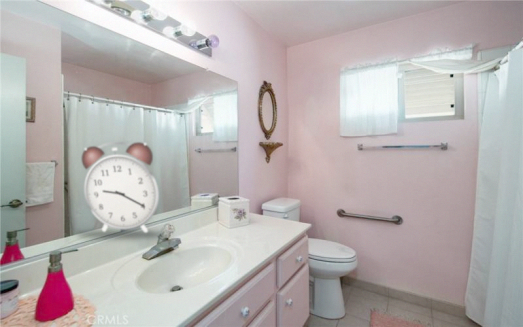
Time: h=9 m=20
